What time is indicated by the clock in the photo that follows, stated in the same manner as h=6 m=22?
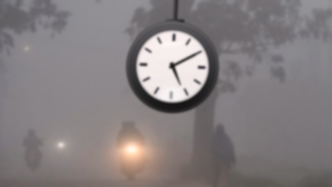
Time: h=5 m=10
